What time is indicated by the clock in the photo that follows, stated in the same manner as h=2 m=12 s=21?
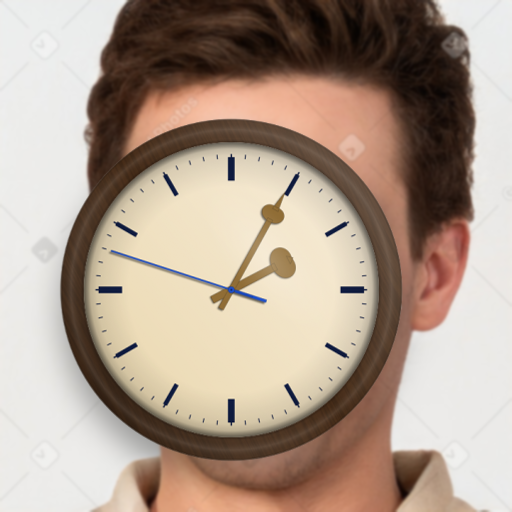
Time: h=2 m=4 s=48
